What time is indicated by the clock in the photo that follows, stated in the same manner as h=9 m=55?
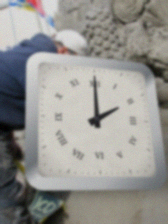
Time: h=2 m=0
